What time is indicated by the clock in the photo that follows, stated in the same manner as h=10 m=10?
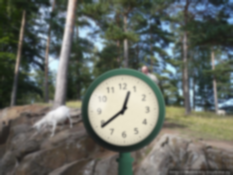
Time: h=12 m=39
